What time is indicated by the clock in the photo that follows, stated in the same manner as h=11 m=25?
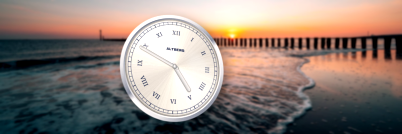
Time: h=4 m=49
